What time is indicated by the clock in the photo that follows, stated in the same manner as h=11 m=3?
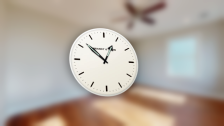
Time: h=12 m=52
